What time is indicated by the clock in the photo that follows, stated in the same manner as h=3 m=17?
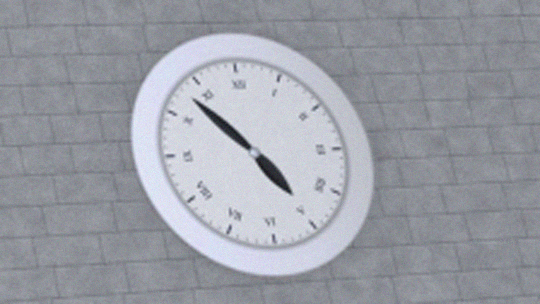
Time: h=4 m=53
